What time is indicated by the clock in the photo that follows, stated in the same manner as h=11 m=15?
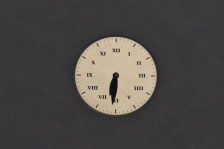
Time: h=6 m=31
